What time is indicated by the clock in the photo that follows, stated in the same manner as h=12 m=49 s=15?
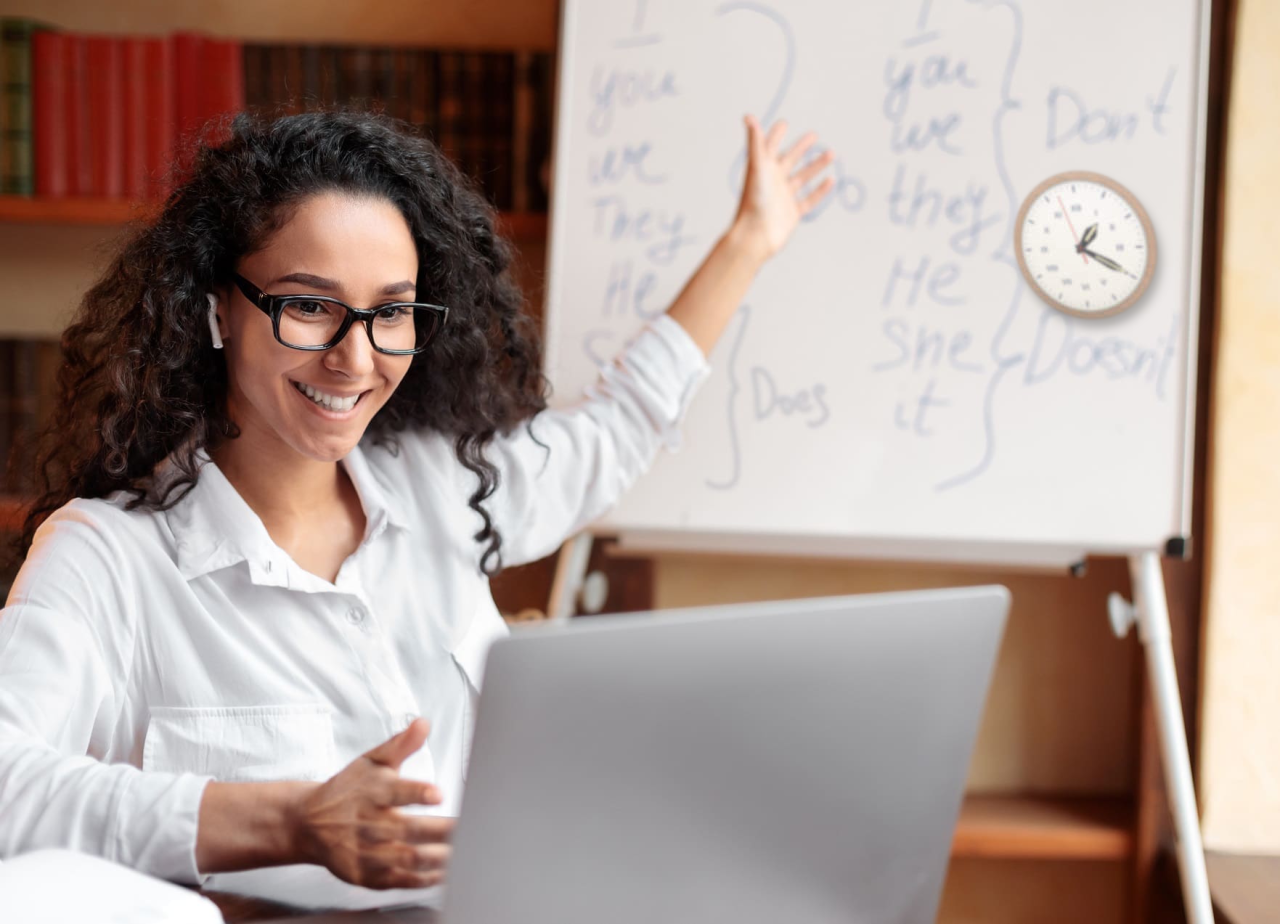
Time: h=1 m=19 s=57
